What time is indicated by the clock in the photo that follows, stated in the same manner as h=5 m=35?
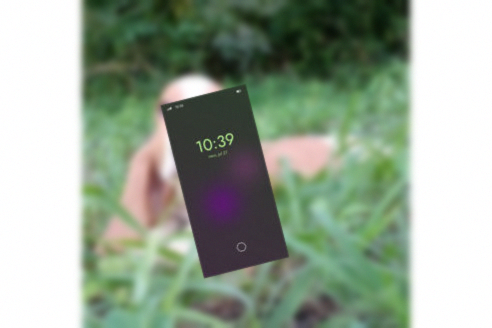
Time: h=10 m=39
